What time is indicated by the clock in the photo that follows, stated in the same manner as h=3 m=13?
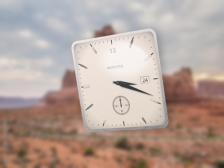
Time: h=3 m=19
